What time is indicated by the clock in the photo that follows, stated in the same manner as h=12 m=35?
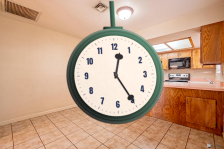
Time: h=12 m=25
